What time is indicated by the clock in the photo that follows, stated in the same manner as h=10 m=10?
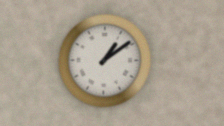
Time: h=1 m=9
